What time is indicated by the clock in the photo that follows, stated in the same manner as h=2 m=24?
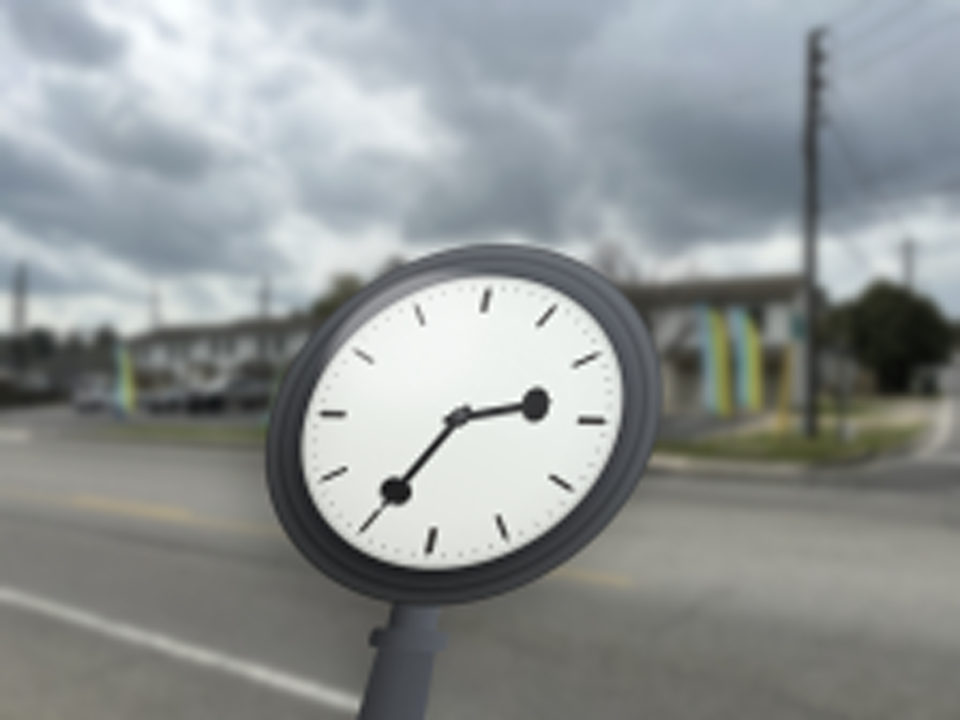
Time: h=2 m=35
